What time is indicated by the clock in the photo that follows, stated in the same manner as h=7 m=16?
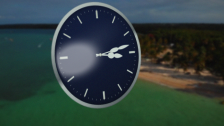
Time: h=3 m=13
